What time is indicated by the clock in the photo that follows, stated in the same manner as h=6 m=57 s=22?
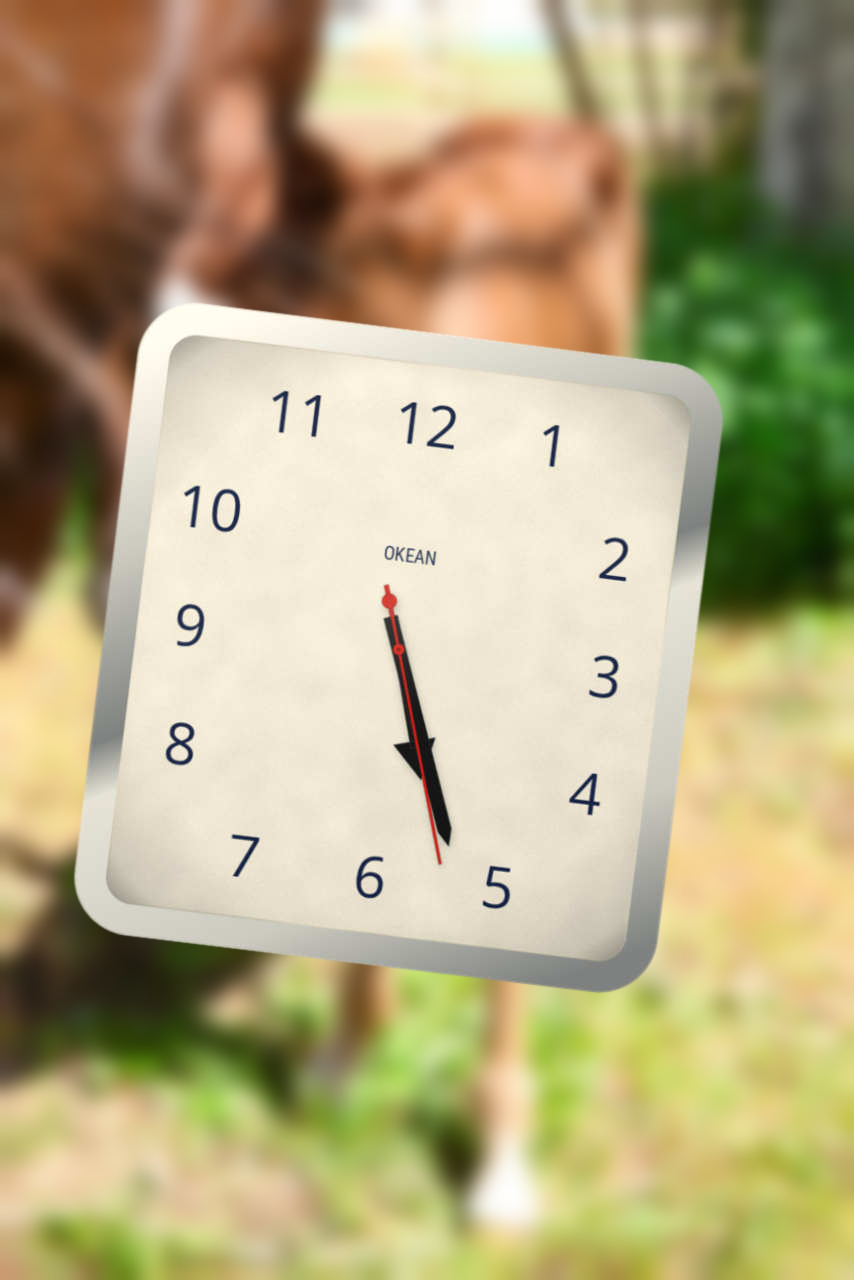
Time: h=5 m=26 s=27
